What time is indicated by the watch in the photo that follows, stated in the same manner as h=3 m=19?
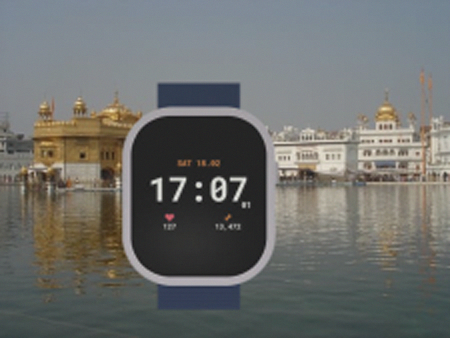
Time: h=17 m=7
